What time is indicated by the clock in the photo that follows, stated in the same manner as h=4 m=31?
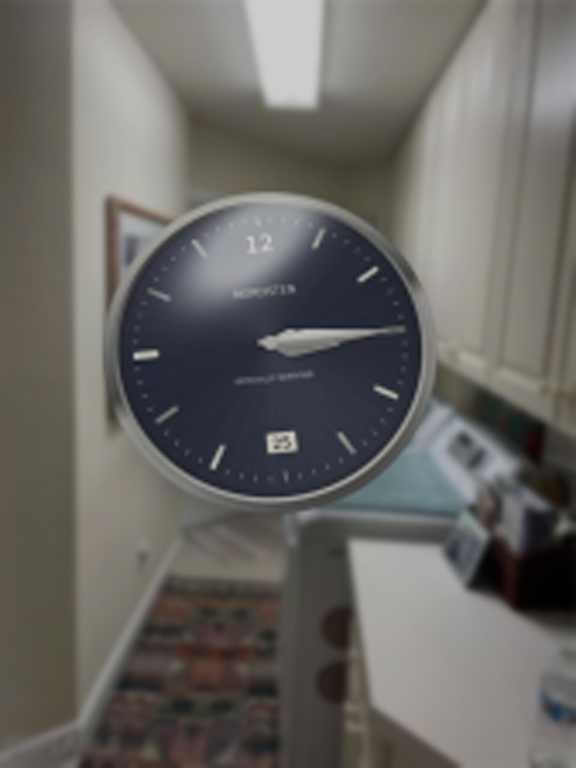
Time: h=3 m=15
